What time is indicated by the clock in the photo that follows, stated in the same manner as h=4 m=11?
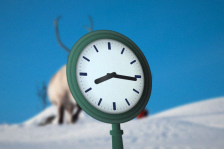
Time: h=8 m=16
